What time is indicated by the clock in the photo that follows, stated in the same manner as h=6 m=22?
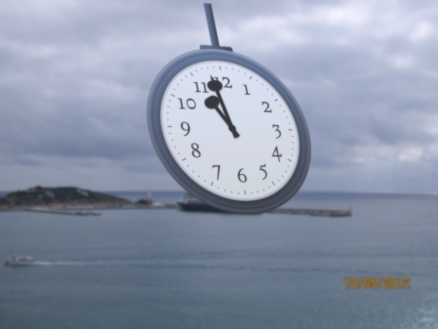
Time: h=10 m=58
